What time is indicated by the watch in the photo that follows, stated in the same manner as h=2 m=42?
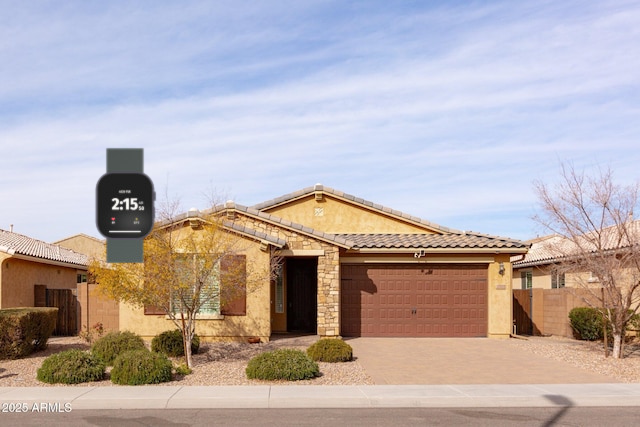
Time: h=2 m=15
